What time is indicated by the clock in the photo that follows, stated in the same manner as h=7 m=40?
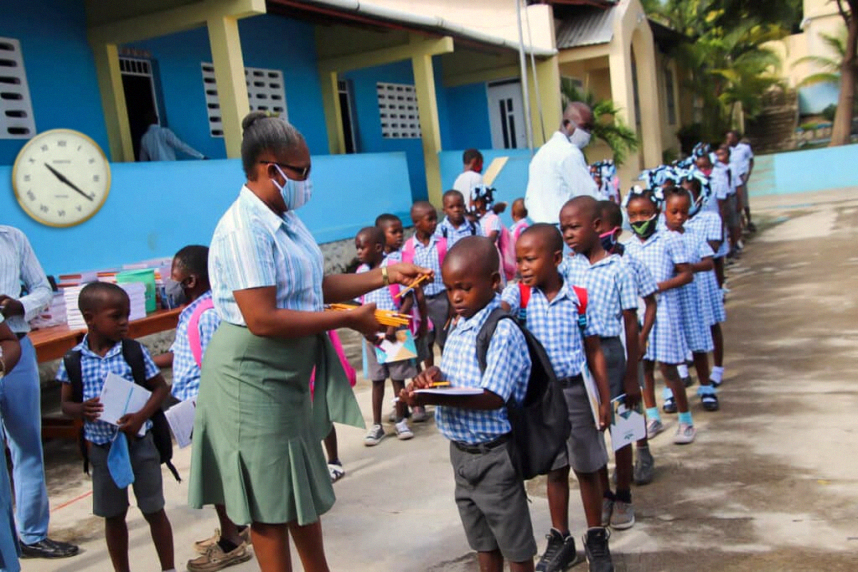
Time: h=10 m=21
